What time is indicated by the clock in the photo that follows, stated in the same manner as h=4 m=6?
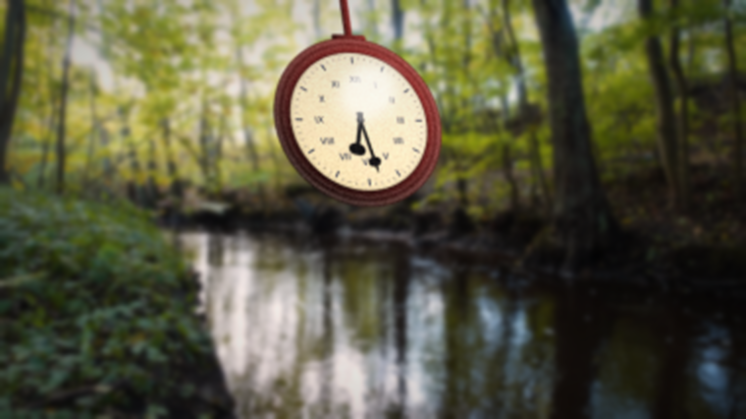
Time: h=6 m=28
